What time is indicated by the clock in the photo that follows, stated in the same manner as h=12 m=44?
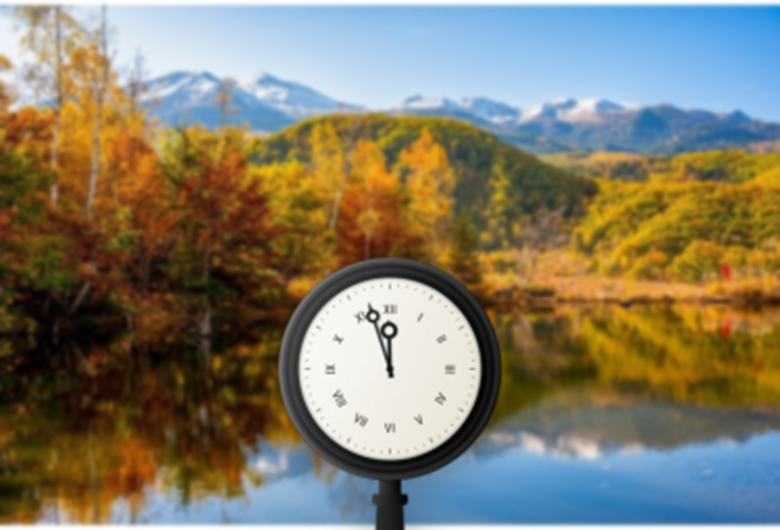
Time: h=11 m=57
